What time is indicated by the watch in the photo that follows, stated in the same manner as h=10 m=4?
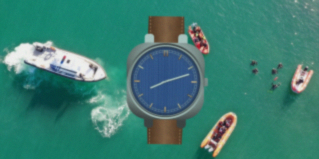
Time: h=8 m=12
